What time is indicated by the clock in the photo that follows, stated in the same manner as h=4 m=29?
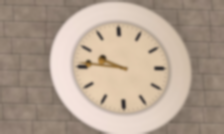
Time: h=9 m=46
